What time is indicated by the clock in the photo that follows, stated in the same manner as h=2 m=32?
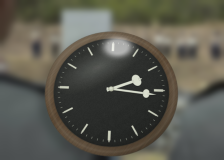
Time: h=2 m=16
